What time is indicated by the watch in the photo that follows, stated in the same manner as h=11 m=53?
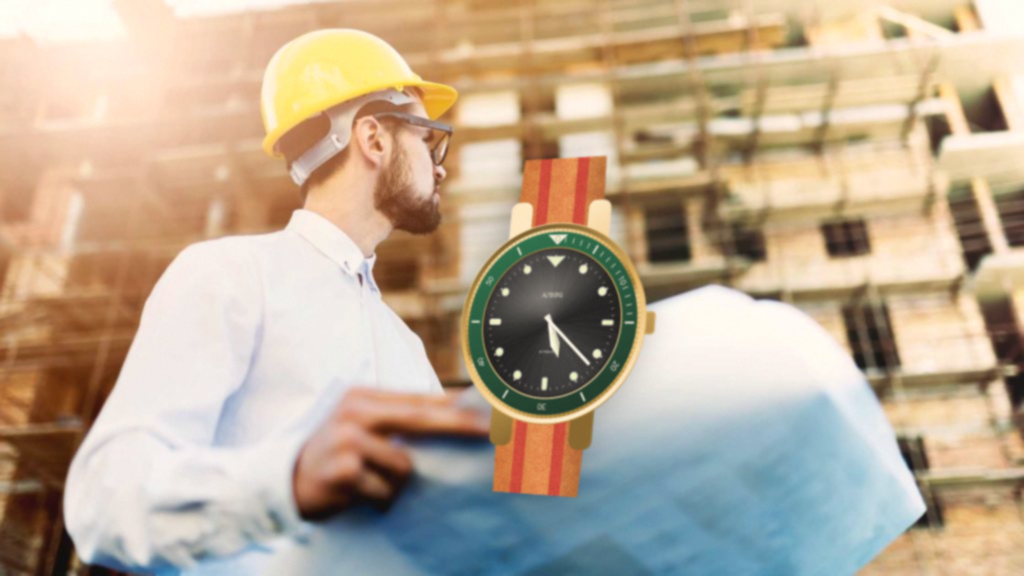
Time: h=5 m=22
